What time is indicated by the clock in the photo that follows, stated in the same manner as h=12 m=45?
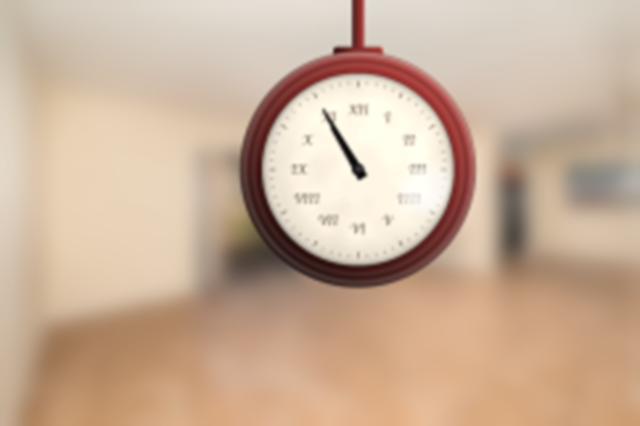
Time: h=10 m=55
